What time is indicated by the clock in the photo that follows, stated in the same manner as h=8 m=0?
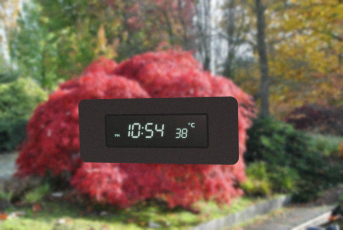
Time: h=10 m=54
